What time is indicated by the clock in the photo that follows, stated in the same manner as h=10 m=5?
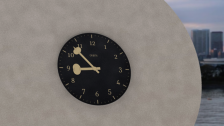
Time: h=8 m=53
